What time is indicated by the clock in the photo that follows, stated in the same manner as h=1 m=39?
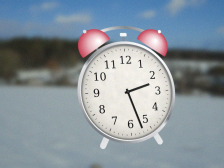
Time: h=2 m=27
